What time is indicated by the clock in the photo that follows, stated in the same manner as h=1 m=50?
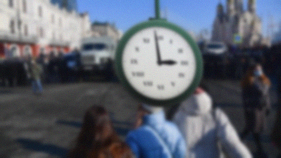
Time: h=2 m=59
